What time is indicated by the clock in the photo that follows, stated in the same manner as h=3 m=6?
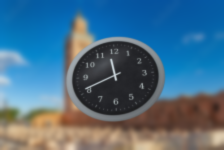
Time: h=11 m=41
